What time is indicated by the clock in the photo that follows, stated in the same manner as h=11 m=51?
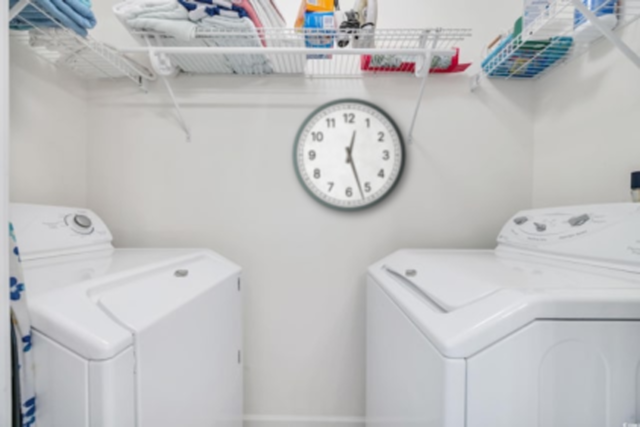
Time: h=12 m=27
